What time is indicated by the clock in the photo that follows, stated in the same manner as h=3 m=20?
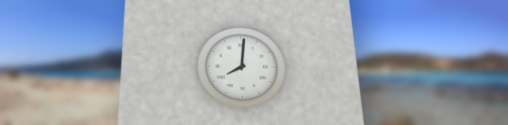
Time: h=8 m=1
